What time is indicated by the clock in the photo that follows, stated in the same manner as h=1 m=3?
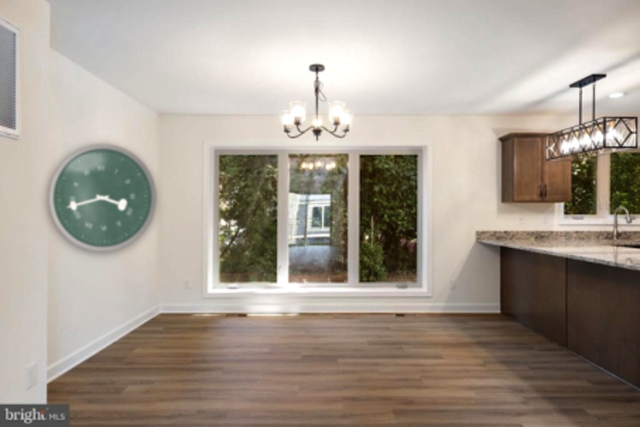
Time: h=3 m=43
